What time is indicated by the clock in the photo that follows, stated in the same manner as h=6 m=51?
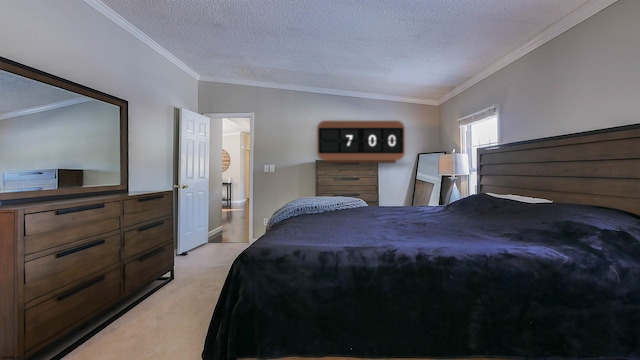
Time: h=7 m=0
